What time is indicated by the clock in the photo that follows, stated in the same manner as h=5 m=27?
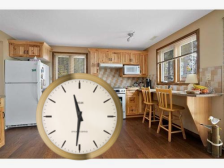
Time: h=11 m=31
